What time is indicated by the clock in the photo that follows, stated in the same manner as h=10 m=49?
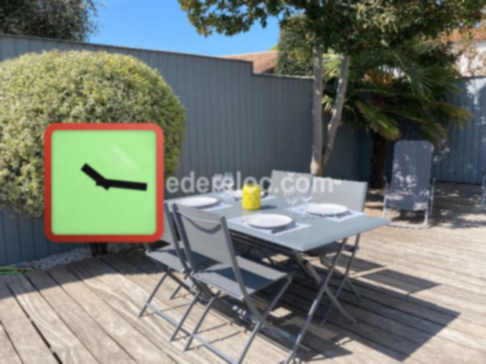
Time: h=10 m=16
